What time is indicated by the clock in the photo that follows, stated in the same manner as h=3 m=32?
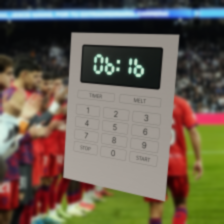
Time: h=6 m=16
